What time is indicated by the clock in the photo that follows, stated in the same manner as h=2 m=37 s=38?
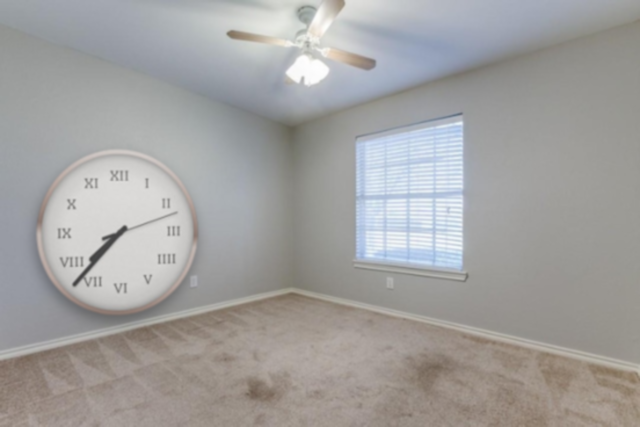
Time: h=7 m=37 s=12
